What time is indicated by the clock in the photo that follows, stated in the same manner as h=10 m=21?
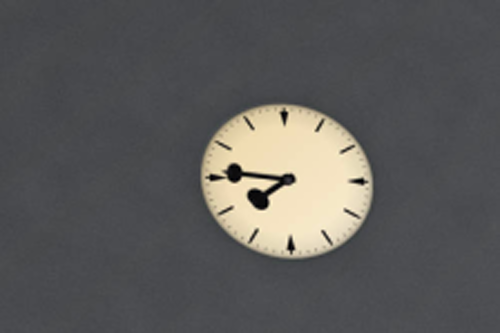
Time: h=7 m=46
